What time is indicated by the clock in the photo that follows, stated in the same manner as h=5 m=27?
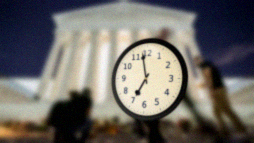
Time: h=6 m=58
